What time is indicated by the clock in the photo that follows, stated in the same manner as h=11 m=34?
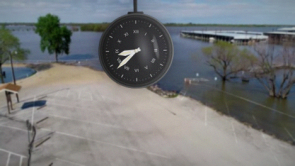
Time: h=8 m=38
